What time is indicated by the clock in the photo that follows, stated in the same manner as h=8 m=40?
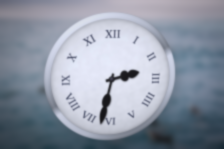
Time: h=2 m=32
